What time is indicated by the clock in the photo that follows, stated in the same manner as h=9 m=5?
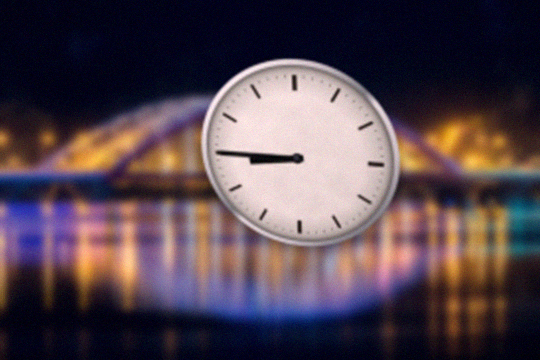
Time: h=8 m=45
